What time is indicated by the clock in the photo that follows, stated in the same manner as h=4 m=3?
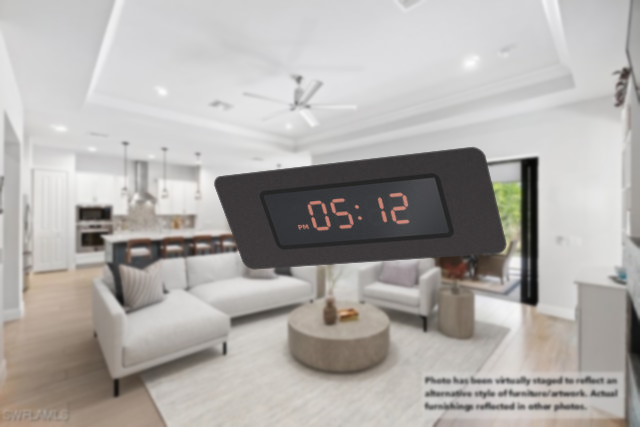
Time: h=5 m=12
